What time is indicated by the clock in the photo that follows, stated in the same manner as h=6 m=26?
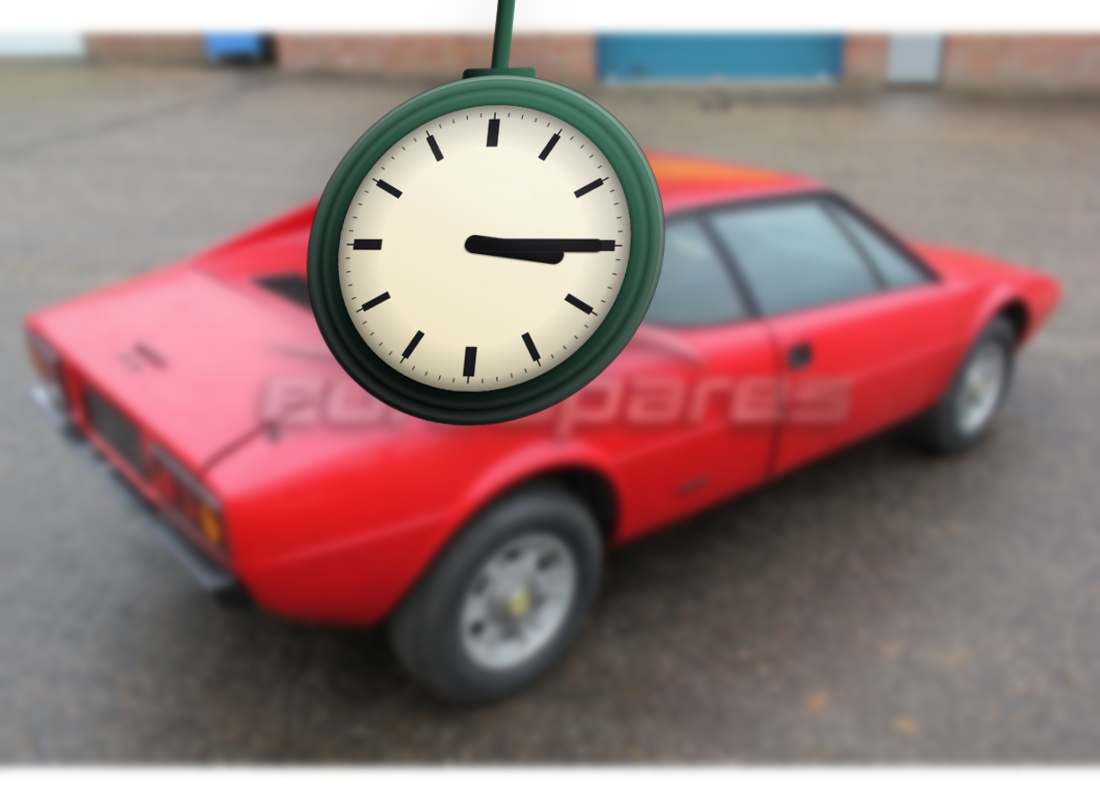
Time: h=3 m=15
